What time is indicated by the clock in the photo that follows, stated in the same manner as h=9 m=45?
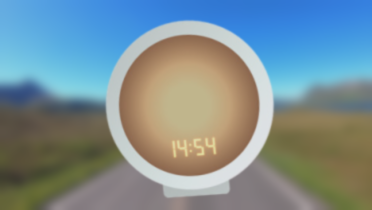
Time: h=14 m=54
